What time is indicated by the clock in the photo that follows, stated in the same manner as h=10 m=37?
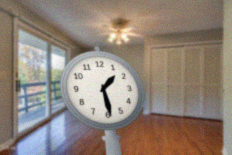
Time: h=1 m=29
